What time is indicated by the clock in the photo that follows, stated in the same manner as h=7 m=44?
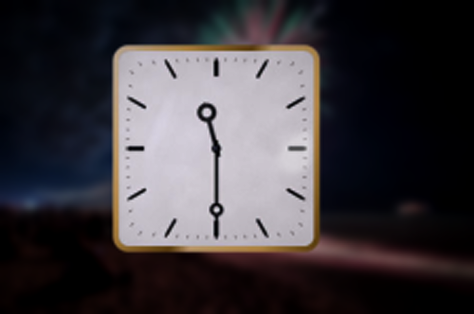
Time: h=11 m=30
